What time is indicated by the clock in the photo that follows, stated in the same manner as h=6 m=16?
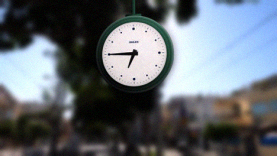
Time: h=6 m=45
